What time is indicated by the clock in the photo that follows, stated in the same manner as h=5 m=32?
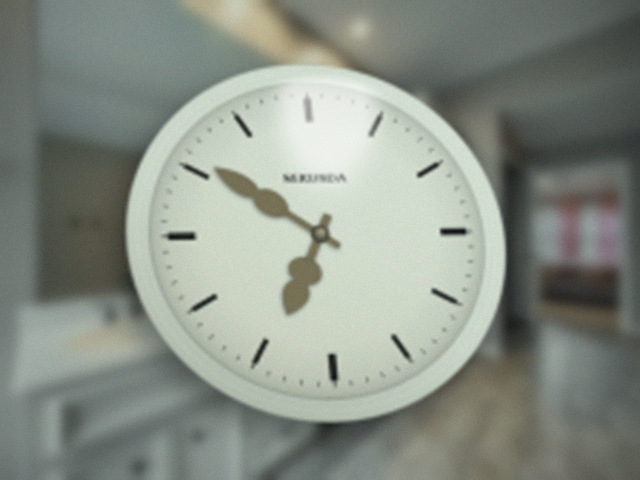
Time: h=6 m=51
